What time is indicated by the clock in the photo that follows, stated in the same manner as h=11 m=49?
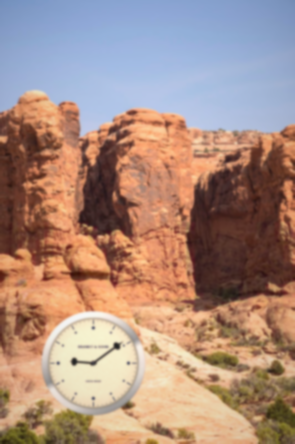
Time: h=9 m=9
